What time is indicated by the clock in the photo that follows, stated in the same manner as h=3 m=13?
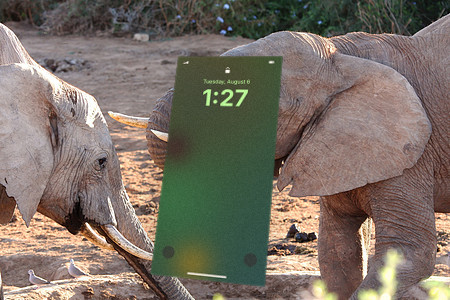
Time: h=1 m=27
